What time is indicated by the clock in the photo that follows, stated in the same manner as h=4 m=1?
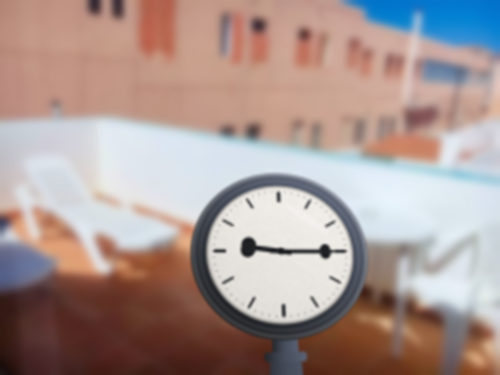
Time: h=9 m=15
